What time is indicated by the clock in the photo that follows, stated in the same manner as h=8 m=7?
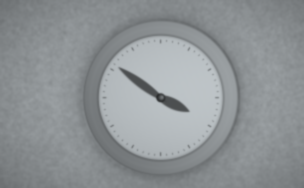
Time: h=3 m=51
